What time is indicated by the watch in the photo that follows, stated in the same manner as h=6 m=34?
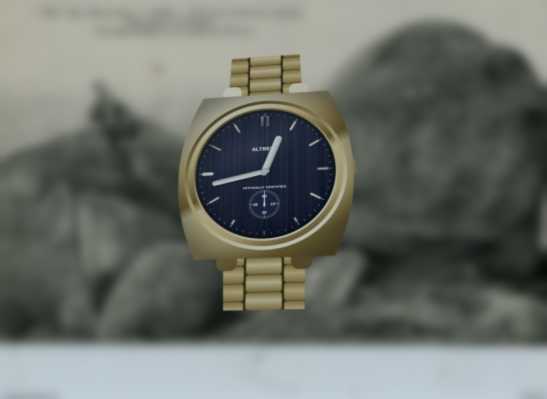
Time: h=12 m=43
